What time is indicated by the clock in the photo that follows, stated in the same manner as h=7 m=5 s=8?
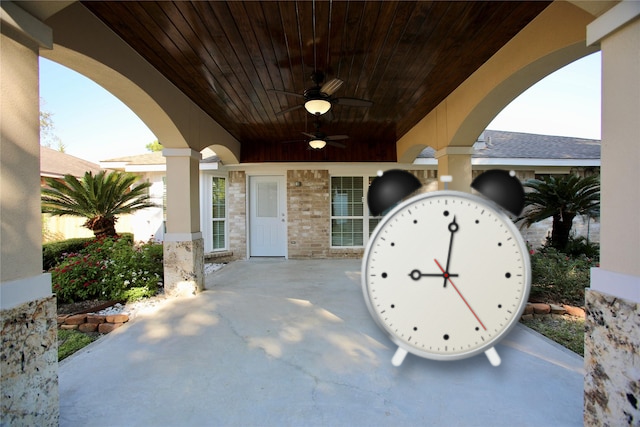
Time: h=9 m=1 s=24
